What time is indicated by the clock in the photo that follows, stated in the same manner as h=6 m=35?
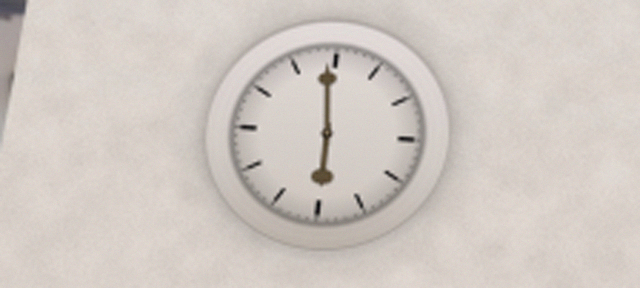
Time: h=5 m=59
